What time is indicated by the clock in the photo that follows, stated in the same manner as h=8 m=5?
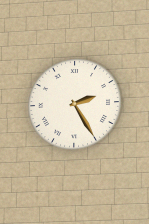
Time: h=2 m=25
